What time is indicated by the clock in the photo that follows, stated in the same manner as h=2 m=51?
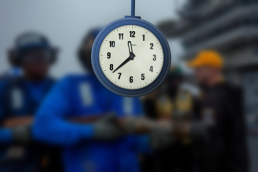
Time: h=11 m=38
